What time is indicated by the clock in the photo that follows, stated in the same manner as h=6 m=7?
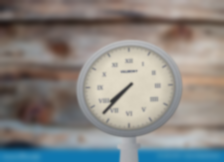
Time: h=7 m=37
